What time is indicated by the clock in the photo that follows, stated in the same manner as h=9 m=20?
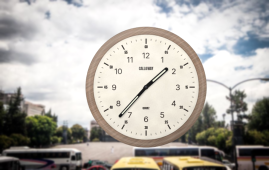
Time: h=1 m=37
